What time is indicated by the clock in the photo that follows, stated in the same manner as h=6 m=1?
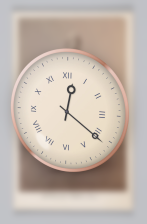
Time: h=12 m=21
